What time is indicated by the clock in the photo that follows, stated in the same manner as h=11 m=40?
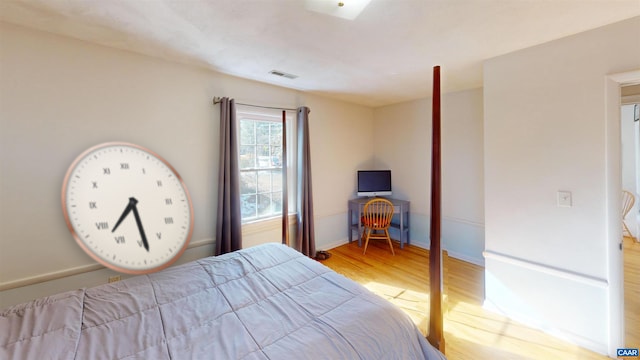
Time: h=7 m=29
